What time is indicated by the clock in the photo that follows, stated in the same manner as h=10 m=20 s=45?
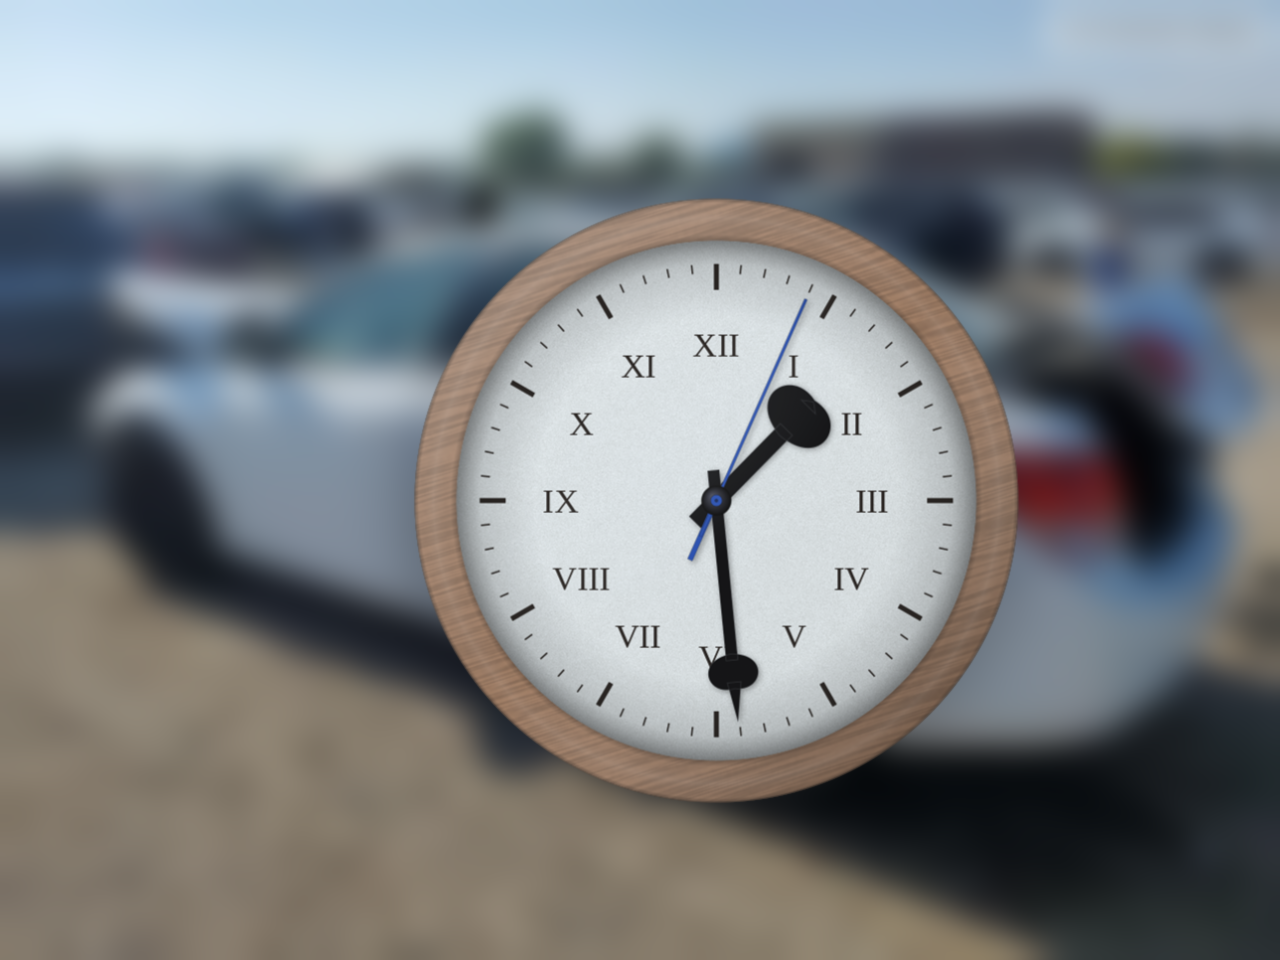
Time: h=1 m=29 s=4
